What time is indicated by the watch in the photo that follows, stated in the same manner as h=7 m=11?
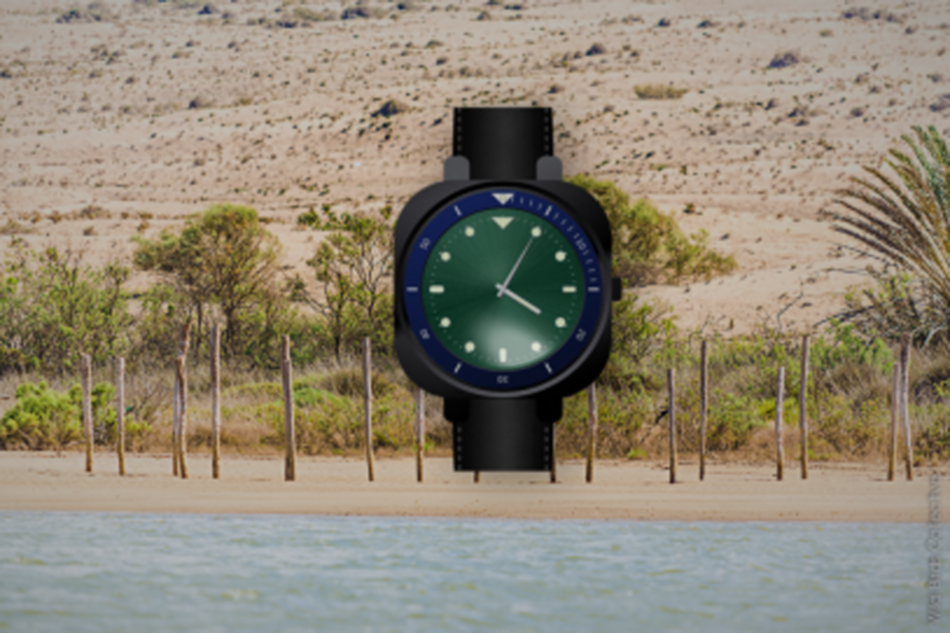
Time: h=4 m=5
